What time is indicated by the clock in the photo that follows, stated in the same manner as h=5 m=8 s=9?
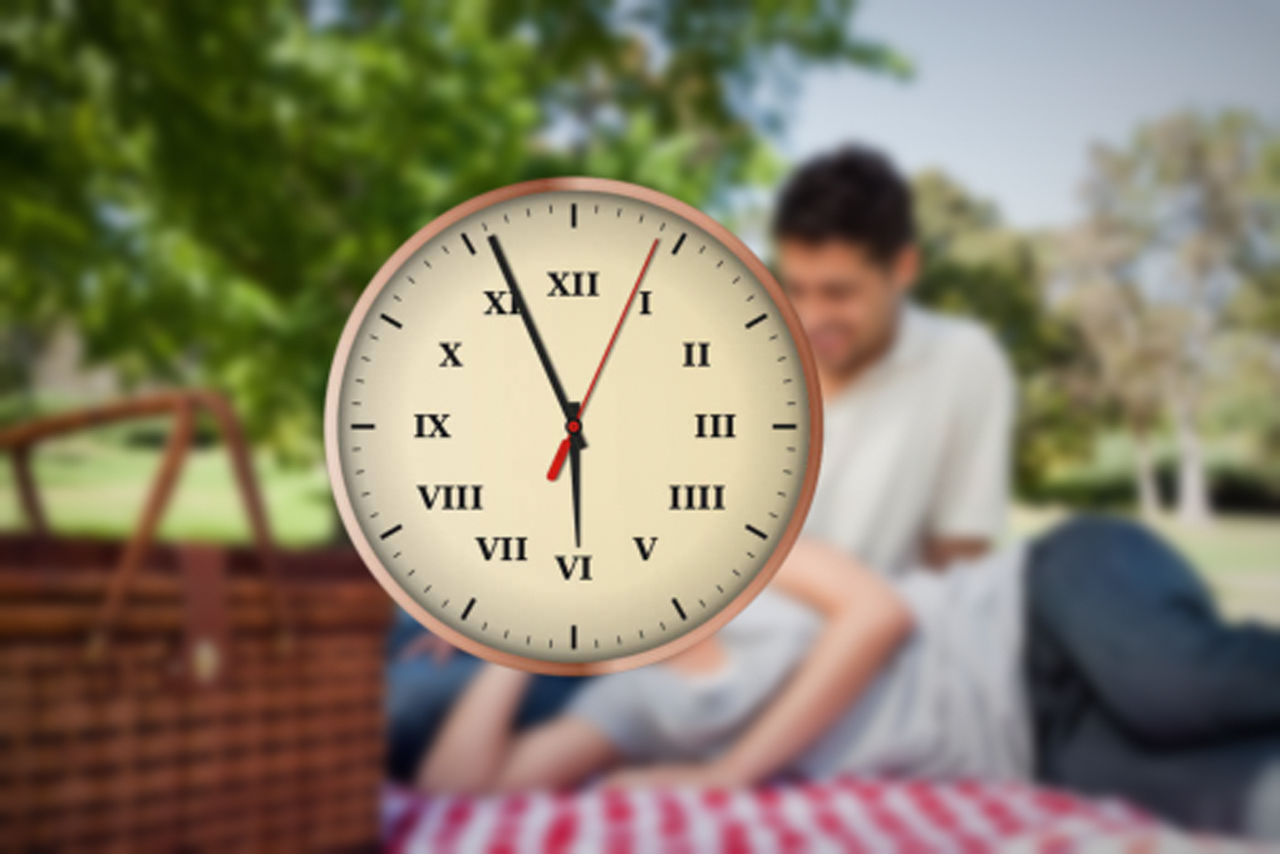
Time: h=5 m=56 s=4
